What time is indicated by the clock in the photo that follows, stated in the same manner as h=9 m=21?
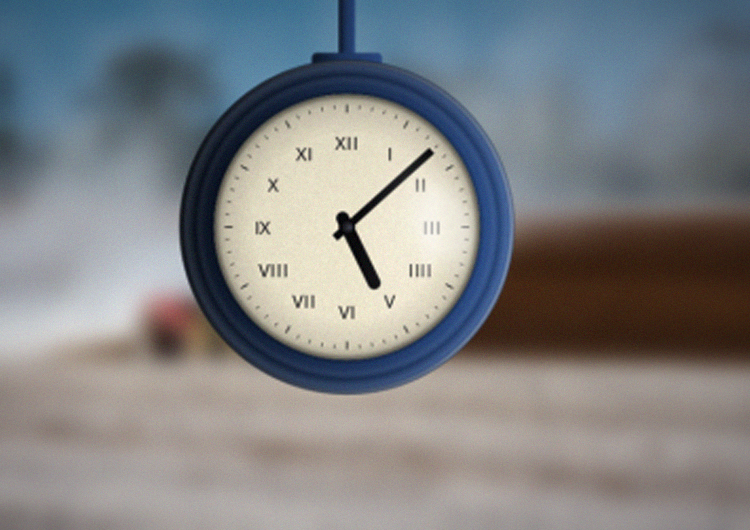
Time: h=5 m=8
